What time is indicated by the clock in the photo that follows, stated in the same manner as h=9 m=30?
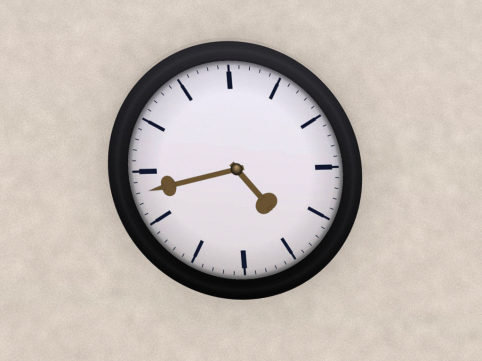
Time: h=4 m=43
